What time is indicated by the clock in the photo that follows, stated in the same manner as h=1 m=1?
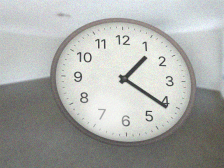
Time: h=1 m=21
